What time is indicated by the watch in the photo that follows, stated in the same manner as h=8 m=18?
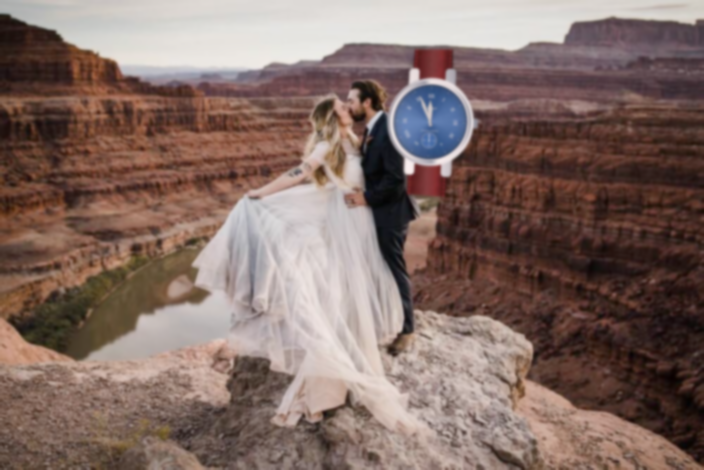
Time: h=11 m=56
